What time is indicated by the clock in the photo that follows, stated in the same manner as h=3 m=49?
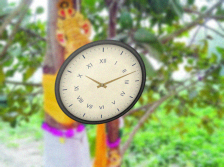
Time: h=10 m=12
